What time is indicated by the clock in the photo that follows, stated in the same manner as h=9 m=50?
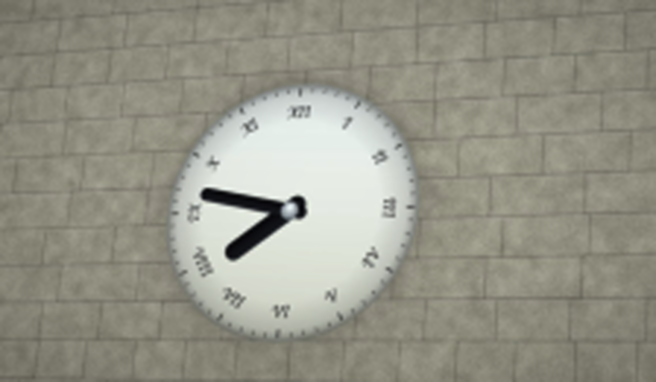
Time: h=7 m=47
